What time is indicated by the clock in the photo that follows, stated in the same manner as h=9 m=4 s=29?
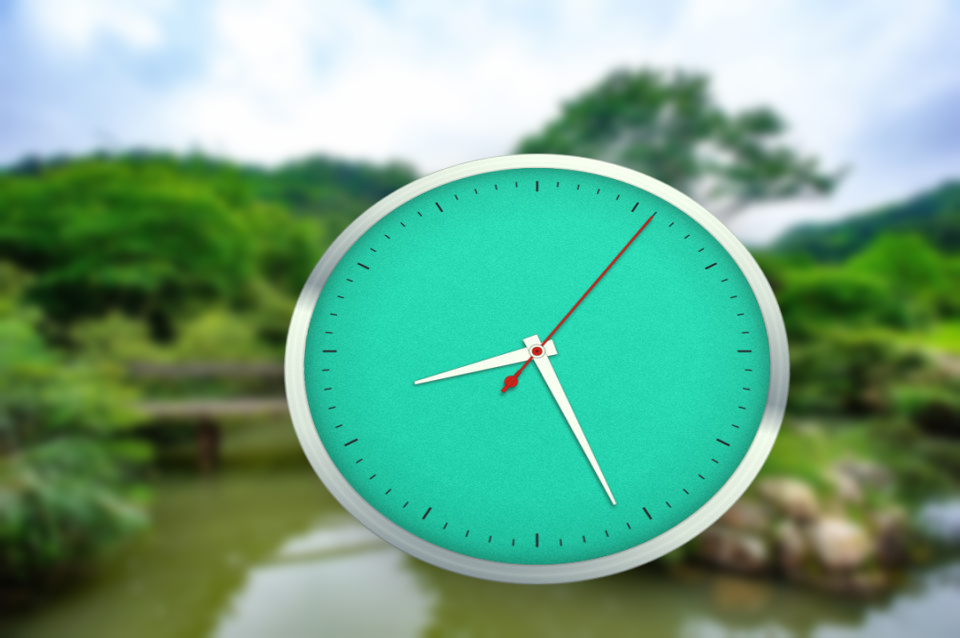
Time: h=8 m=26 s=6
